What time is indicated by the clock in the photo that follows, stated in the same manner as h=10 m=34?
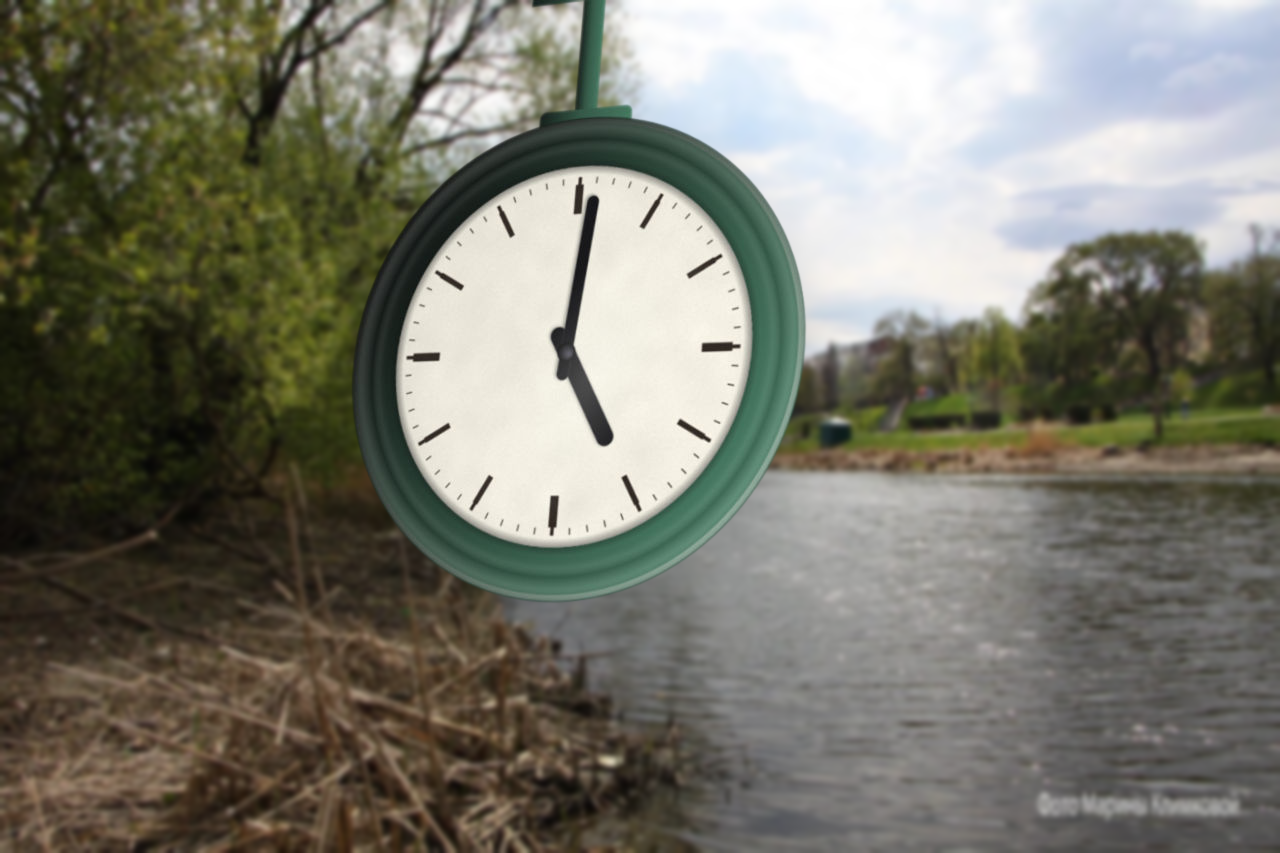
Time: h=5 m=1
